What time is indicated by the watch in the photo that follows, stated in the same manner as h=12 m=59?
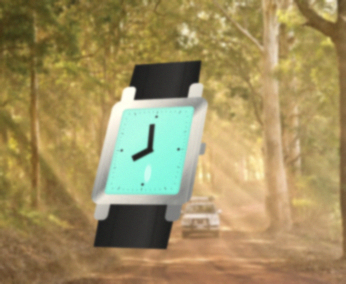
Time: h=7 m=59
